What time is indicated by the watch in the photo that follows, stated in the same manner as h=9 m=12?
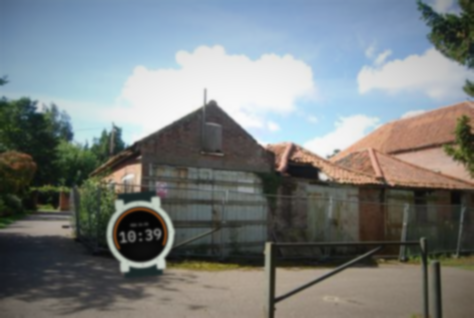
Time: h=10 m=39
